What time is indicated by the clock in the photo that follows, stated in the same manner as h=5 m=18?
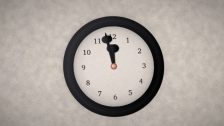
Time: h=11 m=58
